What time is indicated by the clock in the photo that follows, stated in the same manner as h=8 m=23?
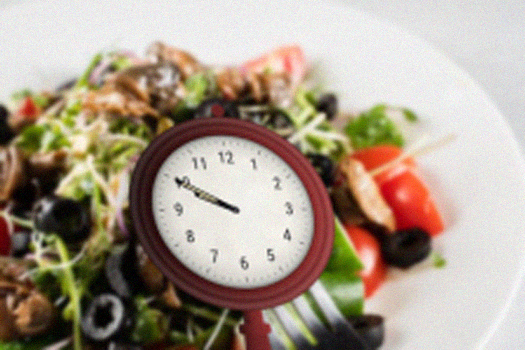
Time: h=9 m=50
